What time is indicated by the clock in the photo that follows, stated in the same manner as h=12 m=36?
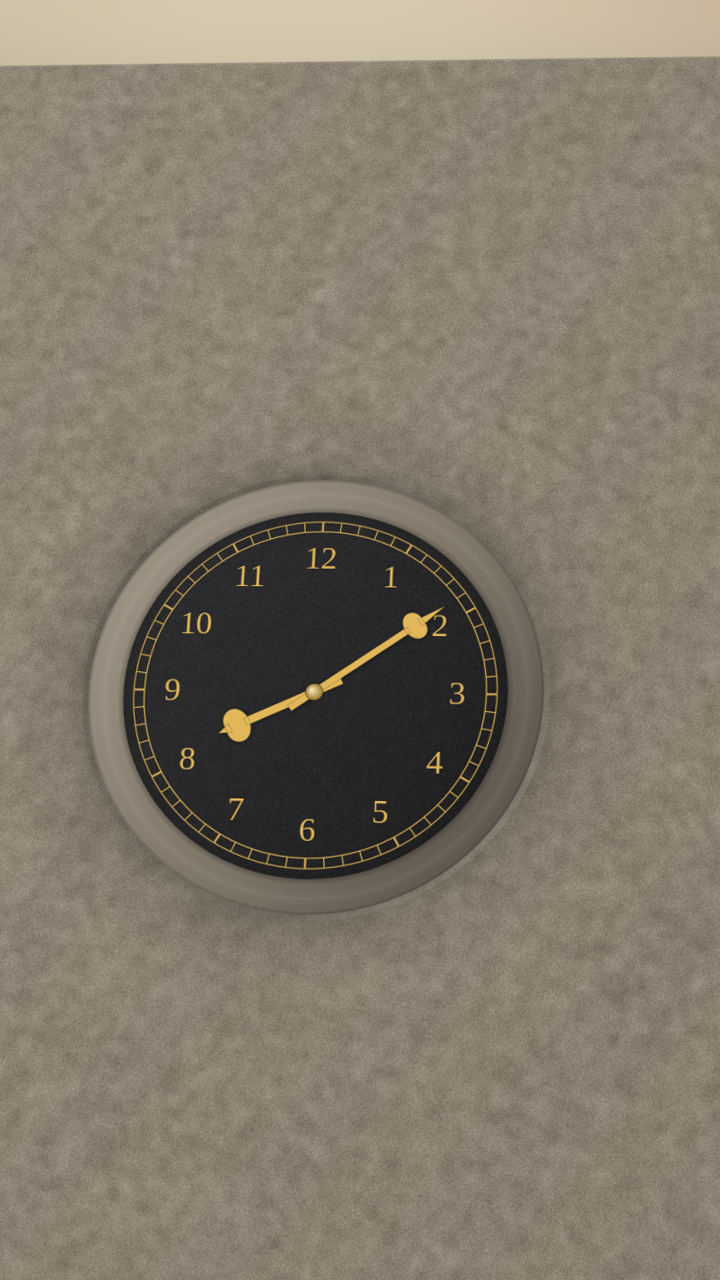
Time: h=8 m=9
